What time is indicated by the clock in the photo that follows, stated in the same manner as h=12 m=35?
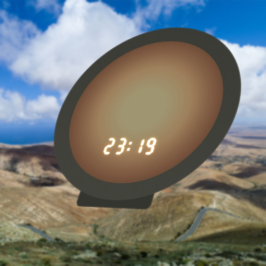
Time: h=23 m=19
